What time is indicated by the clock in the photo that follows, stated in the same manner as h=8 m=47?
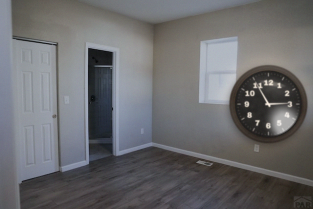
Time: h=2 m=55
